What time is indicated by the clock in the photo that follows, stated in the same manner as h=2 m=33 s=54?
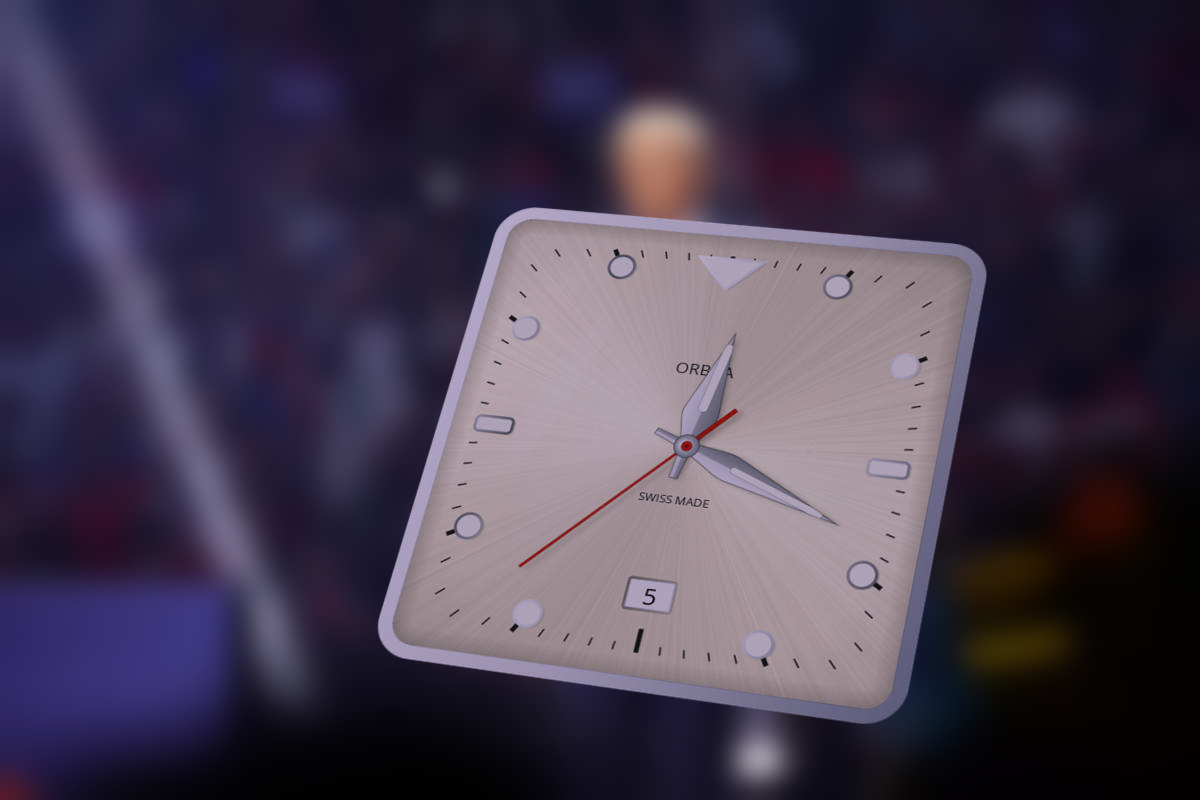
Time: h=12 m=18 s=37
